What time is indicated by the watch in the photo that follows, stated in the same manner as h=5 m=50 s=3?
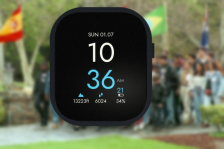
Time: h=10 m=36 s=21
